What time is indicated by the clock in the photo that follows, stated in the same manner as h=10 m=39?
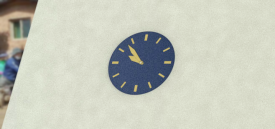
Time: h=9 m=53
